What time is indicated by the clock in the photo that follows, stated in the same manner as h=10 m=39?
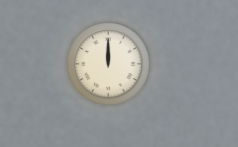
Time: h=12 m=0
